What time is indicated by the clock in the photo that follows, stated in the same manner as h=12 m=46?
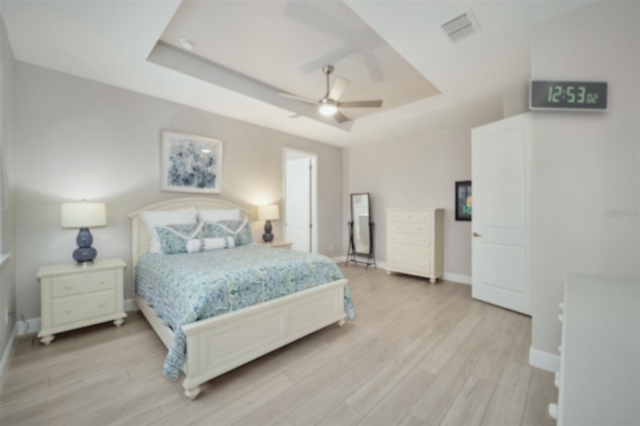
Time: h=12 m=53
